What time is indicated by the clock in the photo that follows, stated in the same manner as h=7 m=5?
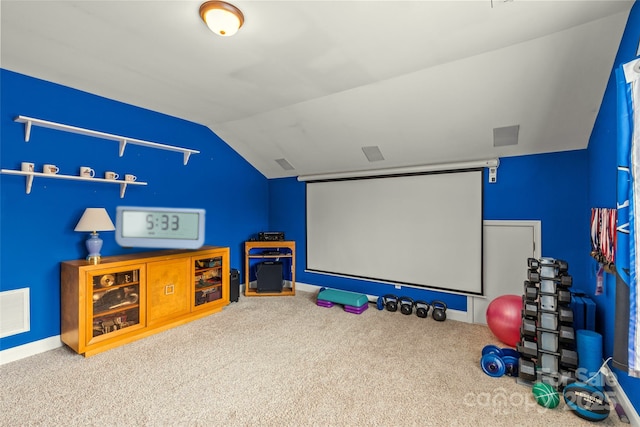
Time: h=5 m=33
